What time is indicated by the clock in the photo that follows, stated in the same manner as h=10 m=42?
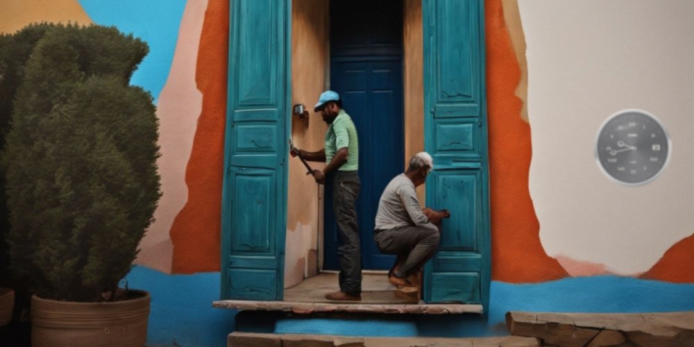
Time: h=9 m=43
